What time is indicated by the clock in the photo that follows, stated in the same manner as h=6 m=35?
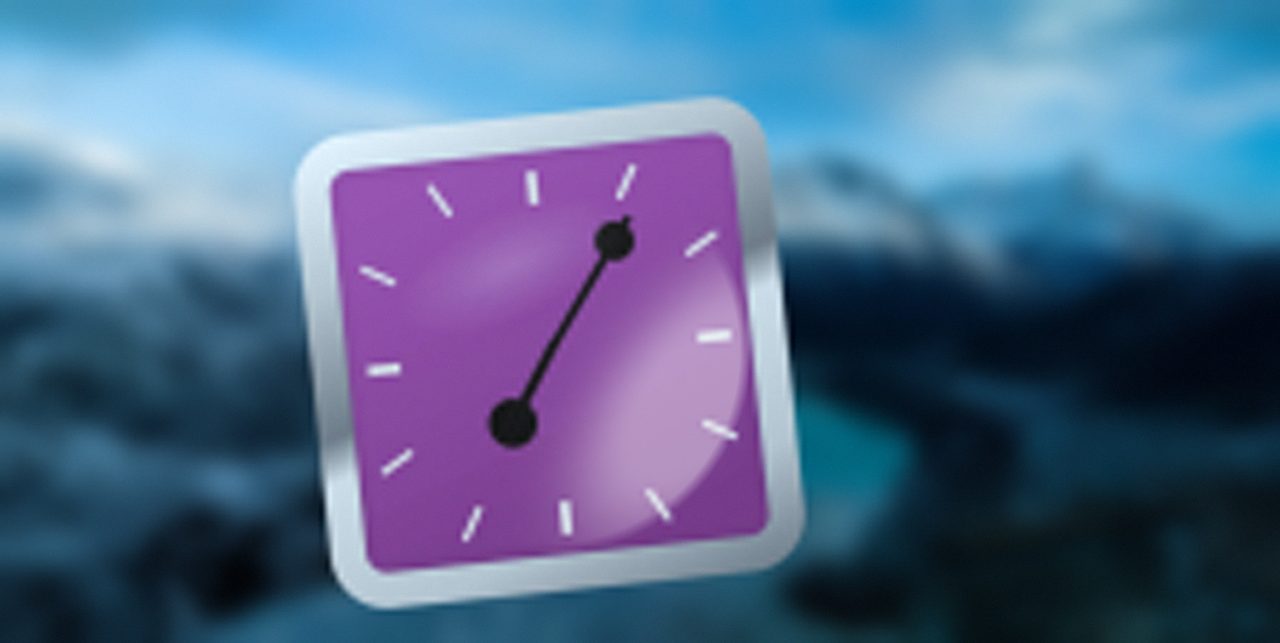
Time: h=7 m=6
